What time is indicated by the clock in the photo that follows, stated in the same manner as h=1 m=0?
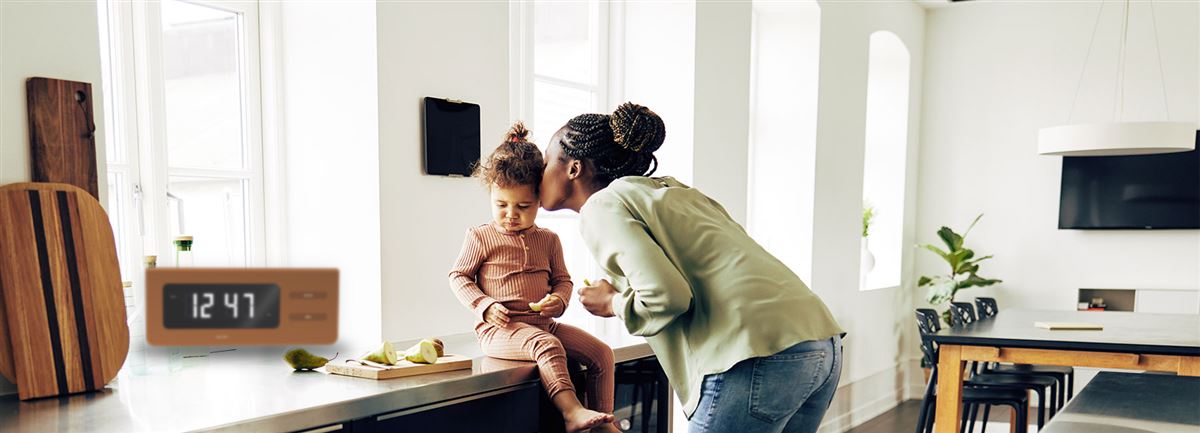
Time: h=12 m=47
